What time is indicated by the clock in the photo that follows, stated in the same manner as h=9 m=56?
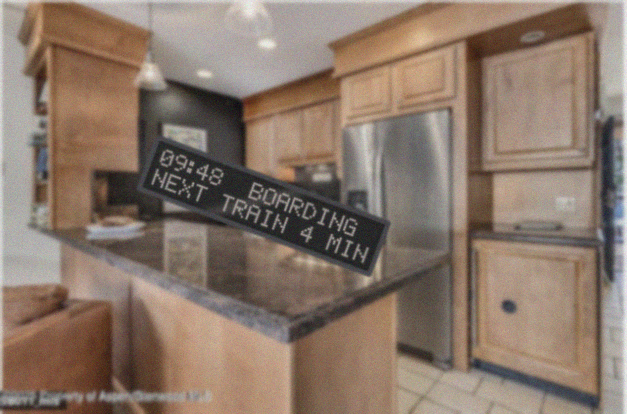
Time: h=9 m=48
